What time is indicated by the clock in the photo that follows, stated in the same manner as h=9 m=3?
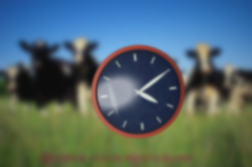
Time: h=4 m=10
